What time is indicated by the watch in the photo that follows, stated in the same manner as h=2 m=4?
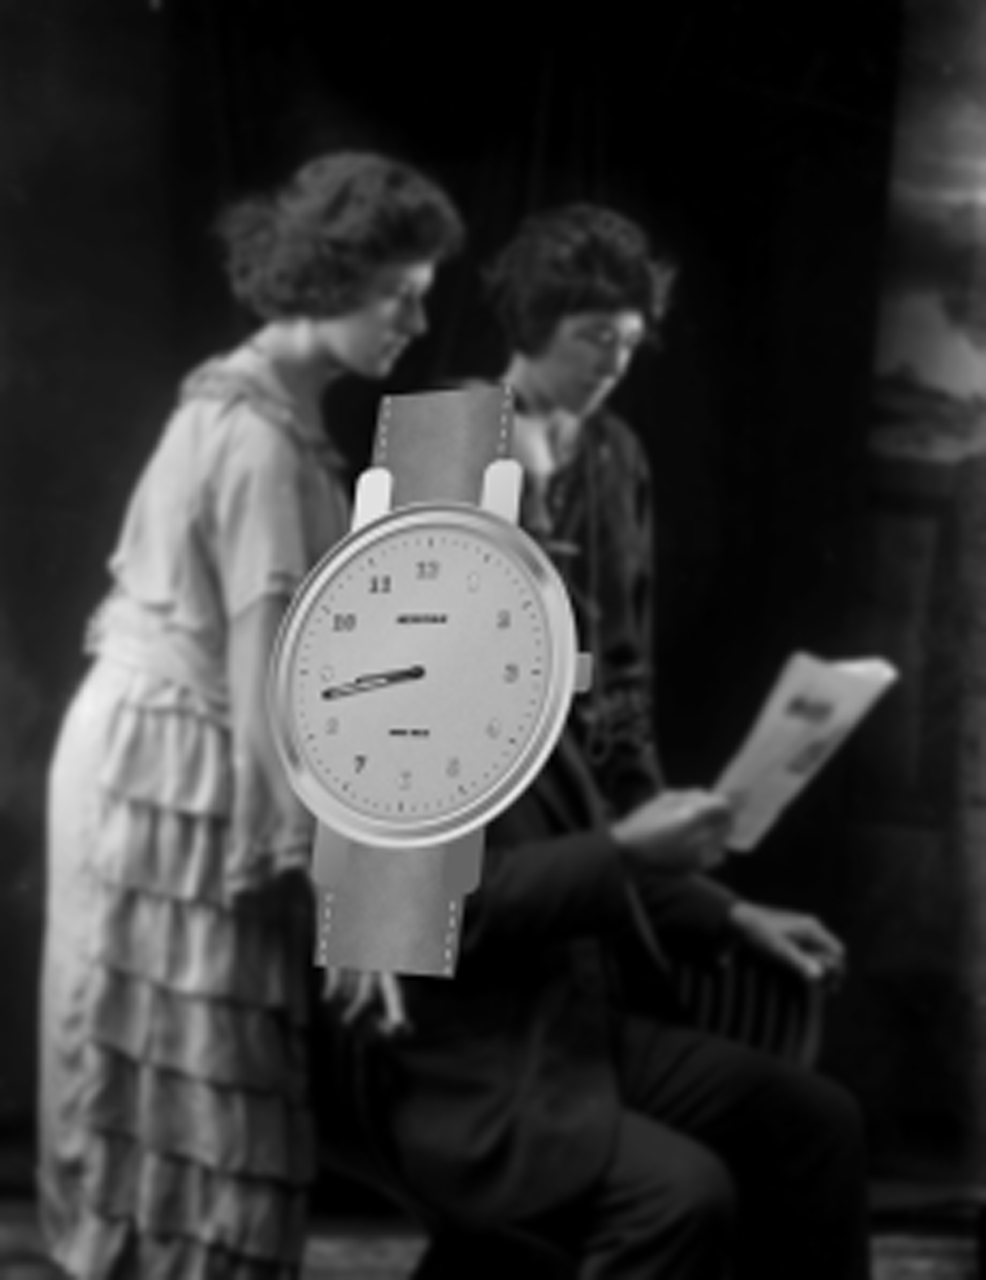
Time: h=8 m=43
